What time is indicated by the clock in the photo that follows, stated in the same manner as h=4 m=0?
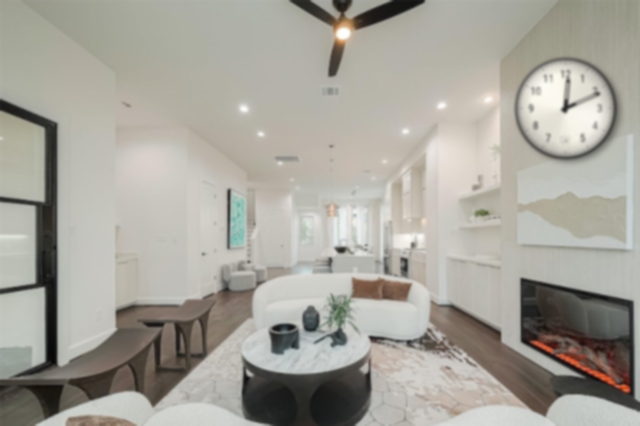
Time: h=12 m=11
